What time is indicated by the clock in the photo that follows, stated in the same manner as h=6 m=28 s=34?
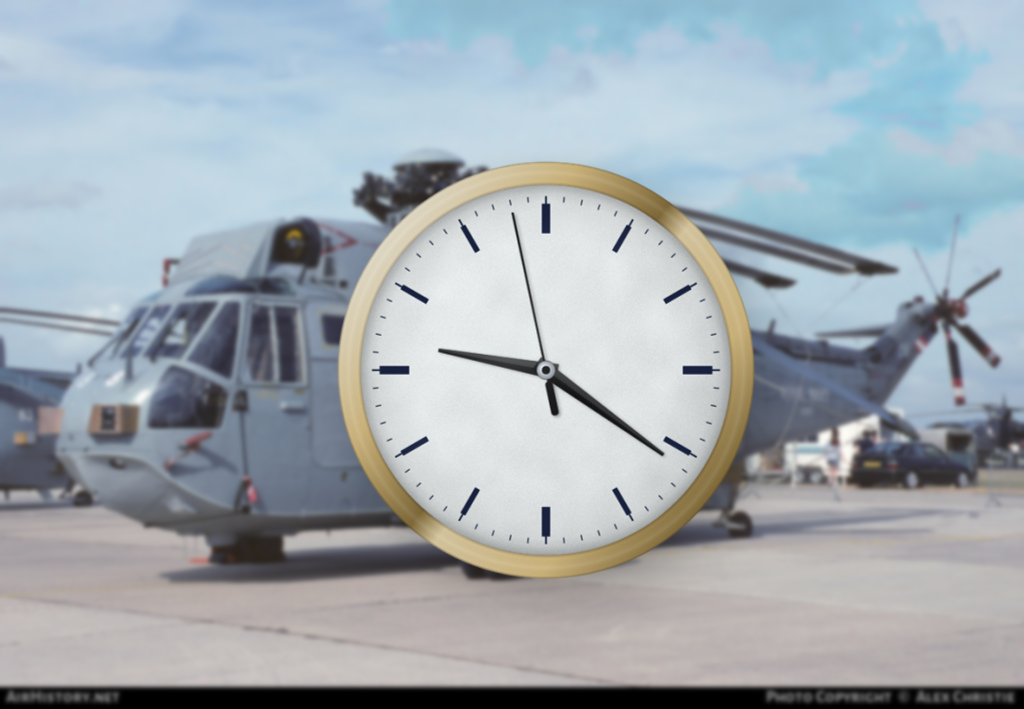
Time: h=9 m=20 s=58
